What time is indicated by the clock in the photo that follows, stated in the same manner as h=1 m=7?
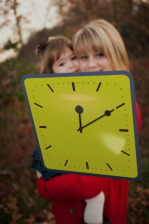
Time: h=12 m=10
